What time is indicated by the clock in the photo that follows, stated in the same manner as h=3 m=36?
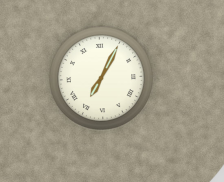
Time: h=7 m=5
